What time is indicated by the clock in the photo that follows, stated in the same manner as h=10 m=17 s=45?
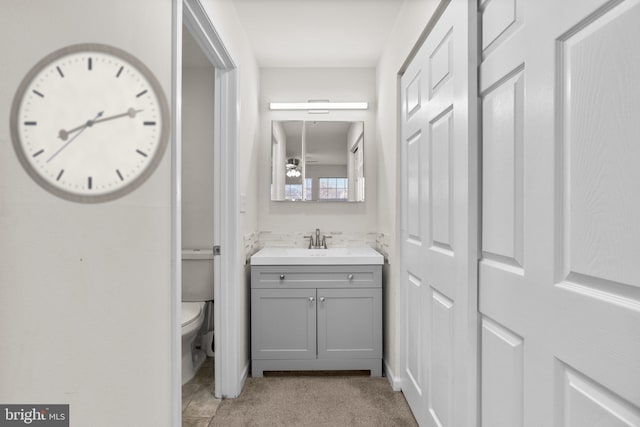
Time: h=8 m=12 s=38
